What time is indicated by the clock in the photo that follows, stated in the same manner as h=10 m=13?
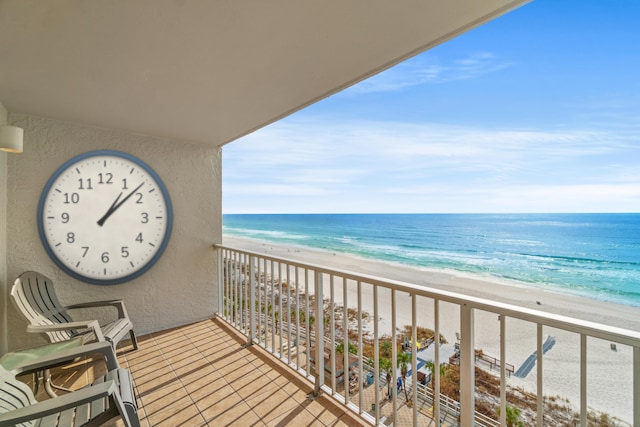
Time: h=1 m=8
